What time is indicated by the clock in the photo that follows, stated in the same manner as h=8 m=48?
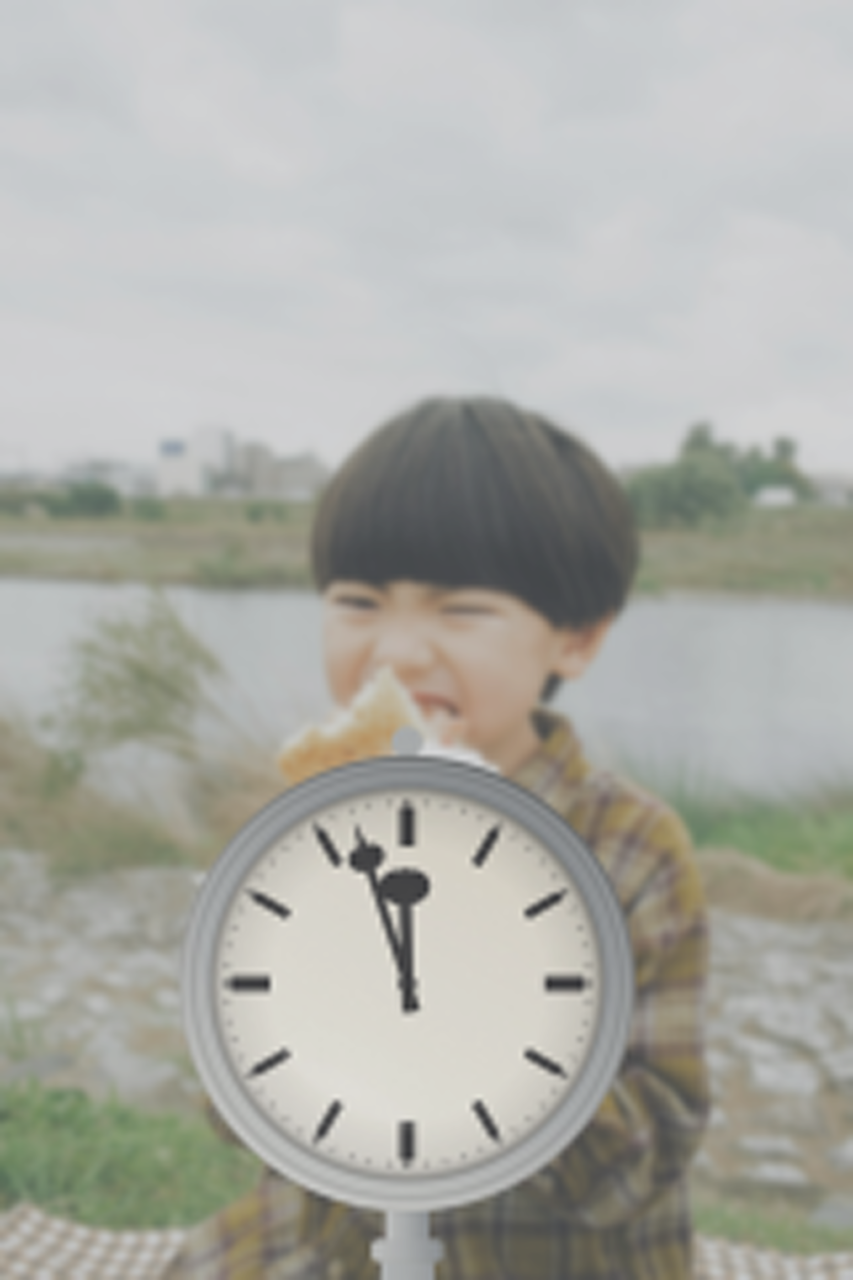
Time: h=11 m=57
